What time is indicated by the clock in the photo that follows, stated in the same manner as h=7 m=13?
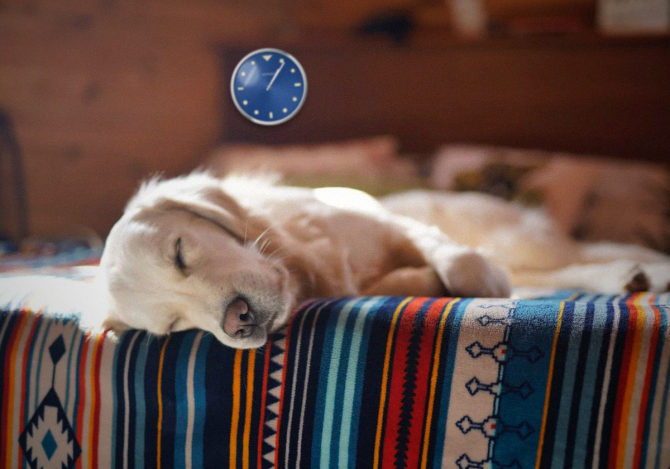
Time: h=1 m=6
